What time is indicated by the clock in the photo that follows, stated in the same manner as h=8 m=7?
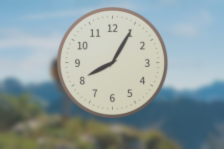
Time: h=8 m=5
